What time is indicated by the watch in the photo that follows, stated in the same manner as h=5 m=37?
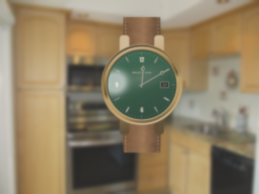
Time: h=12 m=10
